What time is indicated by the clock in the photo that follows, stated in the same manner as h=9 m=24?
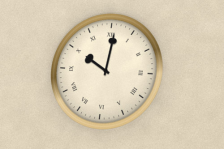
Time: h=10 m=1
